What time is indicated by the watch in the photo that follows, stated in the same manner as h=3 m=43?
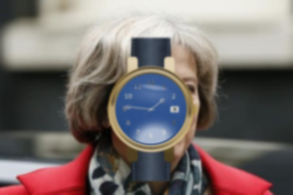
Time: h=1 m=46
